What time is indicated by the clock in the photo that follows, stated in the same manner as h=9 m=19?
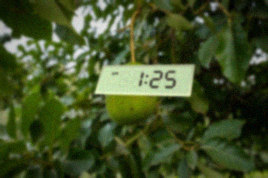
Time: h=1 m=25
